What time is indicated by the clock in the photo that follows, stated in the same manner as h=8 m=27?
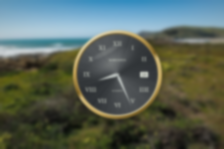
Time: h=8 m=26
